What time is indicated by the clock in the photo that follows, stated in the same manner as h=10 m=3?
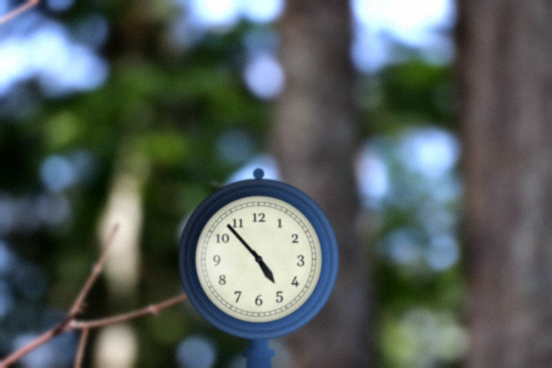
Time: h=4 m=53
